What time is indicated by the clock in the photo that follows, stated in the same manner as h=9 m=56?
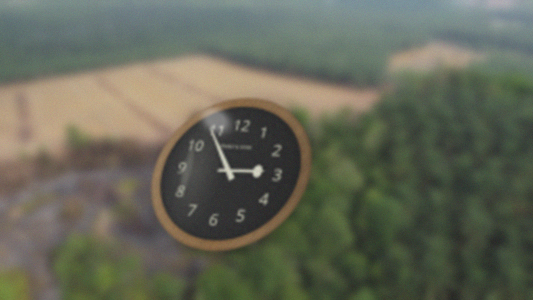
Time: h=2 m=54
